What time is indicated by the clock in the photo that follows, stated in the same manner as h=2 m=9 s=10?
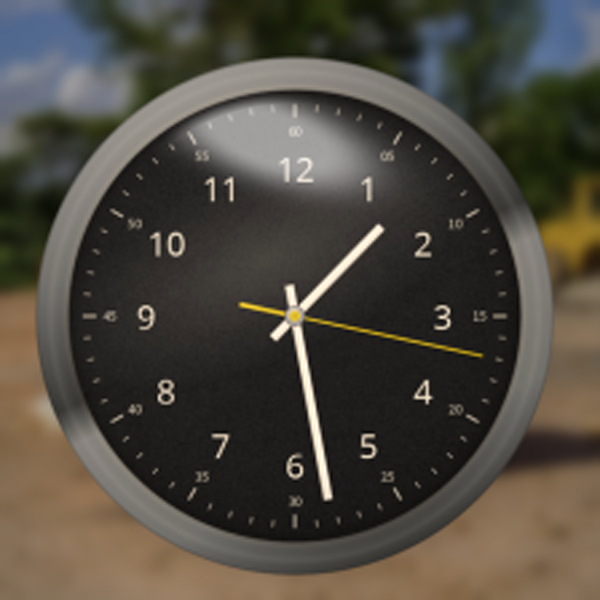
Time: h=1 m=28 s=17
